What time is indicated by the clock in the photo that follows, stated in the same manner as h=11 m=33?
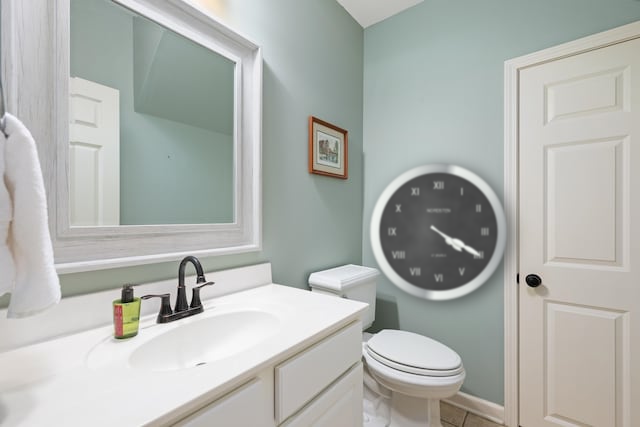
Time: h=4 m=20
